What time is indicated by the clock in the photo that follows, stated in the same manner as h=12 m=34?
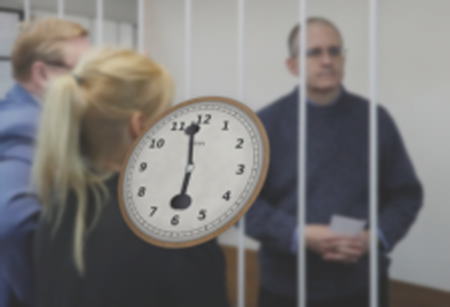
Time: h=5 m=58
